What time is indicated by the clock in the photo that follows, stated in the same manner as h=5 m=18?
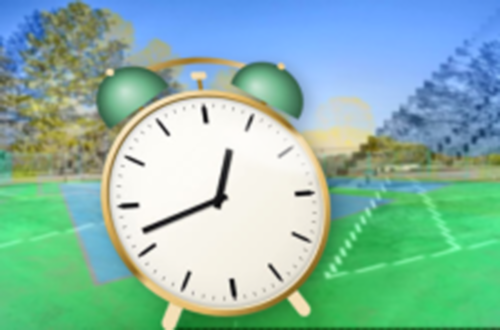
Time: h=12 m=42
